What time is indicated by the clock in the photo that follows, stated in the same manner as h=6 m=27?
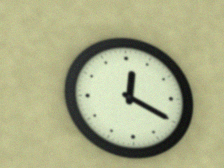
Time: h=12 m=20
